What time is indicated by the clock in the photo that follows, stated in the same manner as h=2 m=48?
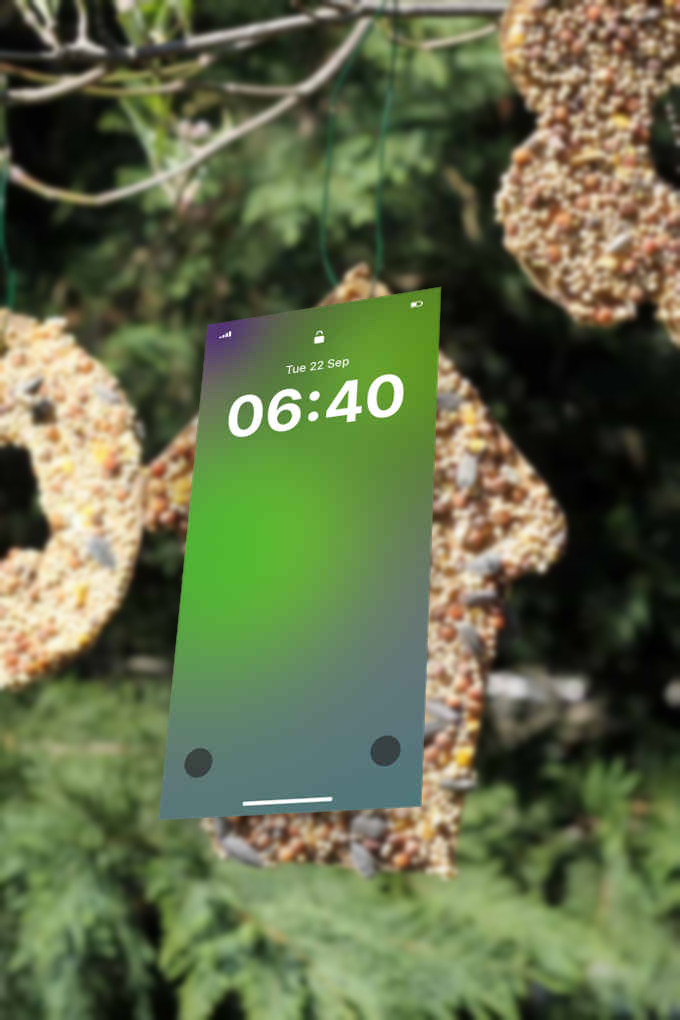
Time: h=6 m=40
